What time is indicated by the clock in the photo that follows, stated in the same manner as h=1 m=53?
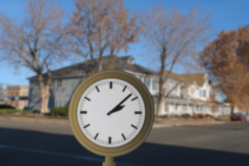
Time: h=2 m=8
